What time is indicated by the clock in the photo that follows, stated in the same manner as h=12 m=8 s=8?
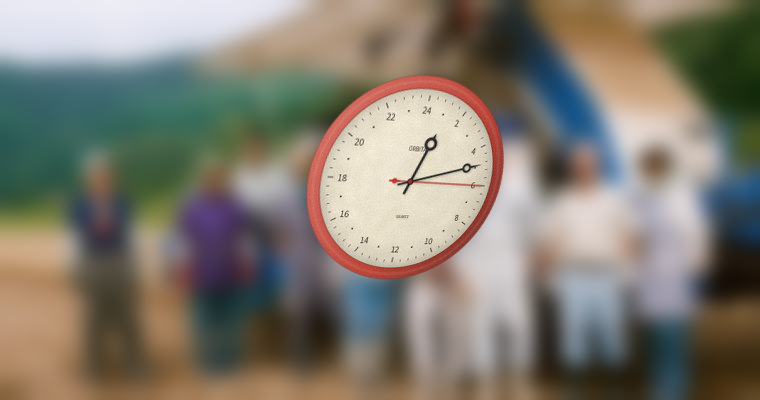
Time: h=1 m=12 s=15
